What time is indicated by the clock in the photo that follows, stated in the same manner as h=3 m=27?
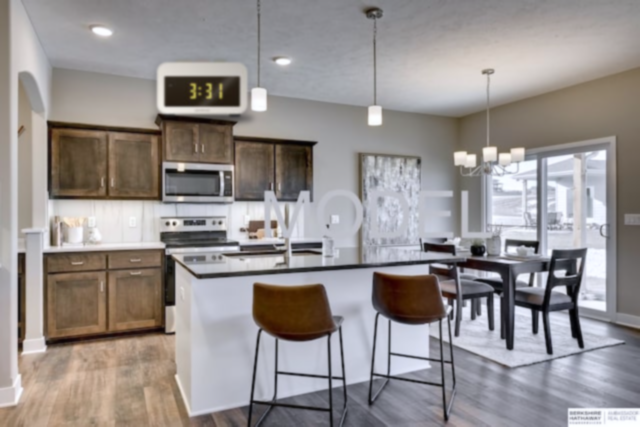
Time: h=3 m=31
